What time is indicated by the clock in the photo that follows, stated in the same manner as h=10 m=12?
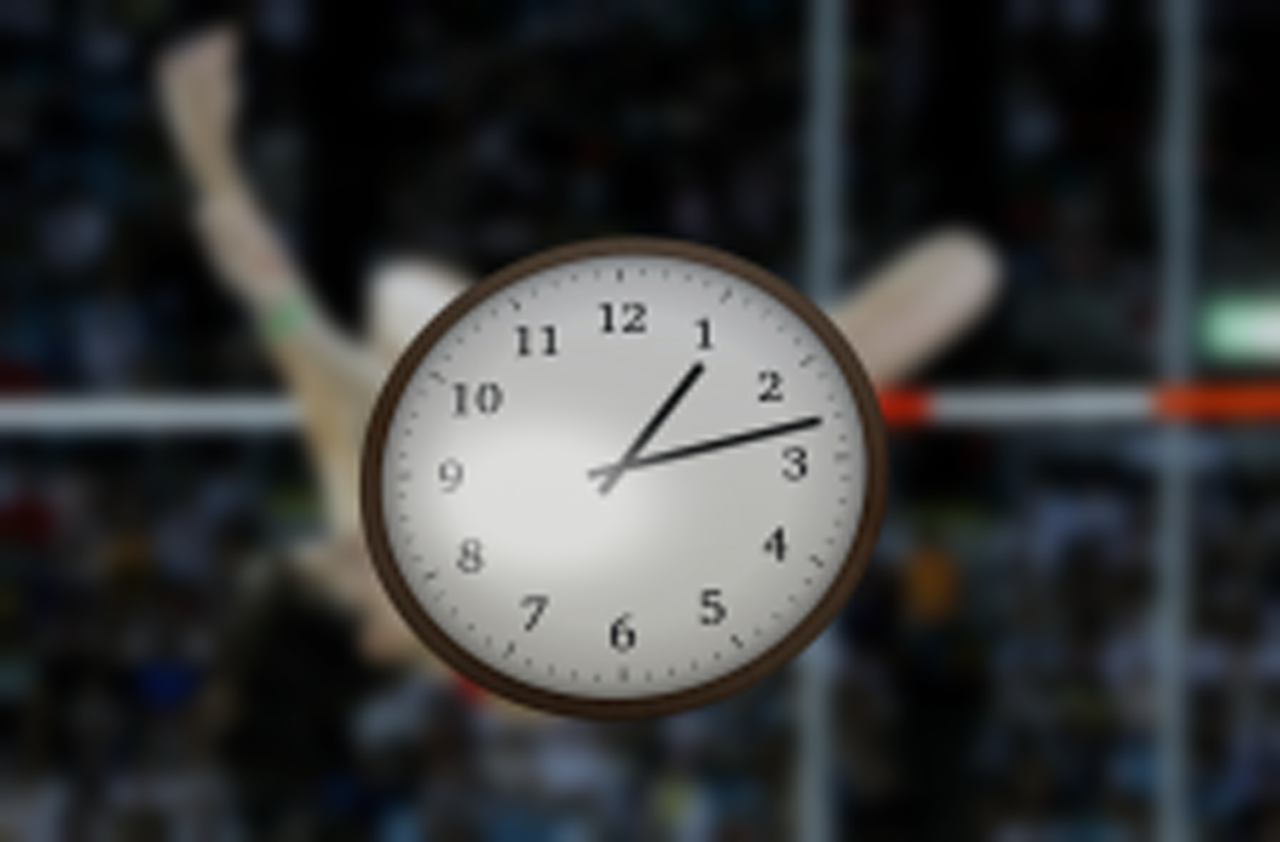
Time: h=1 m=13
